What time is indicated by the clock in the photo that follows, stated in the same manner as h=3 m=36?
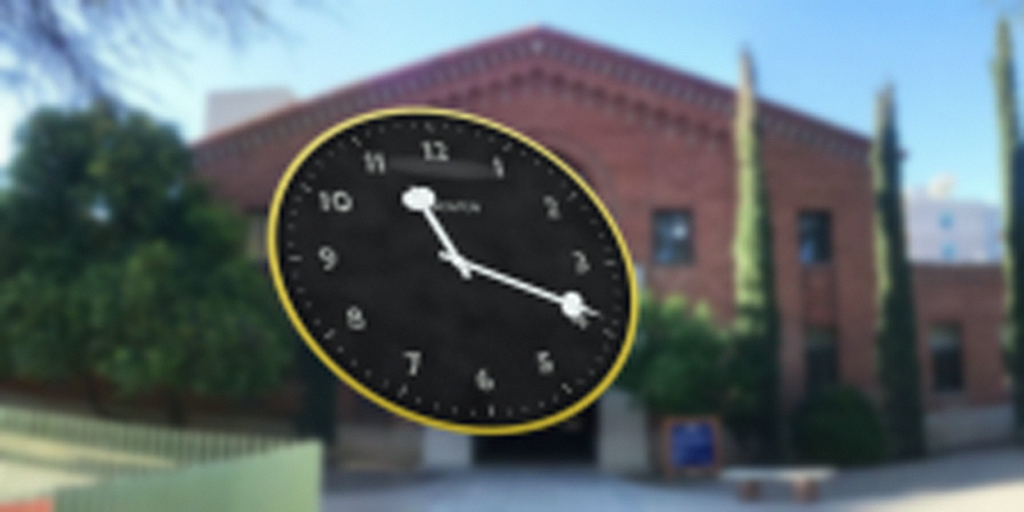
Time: h=11 m=19
